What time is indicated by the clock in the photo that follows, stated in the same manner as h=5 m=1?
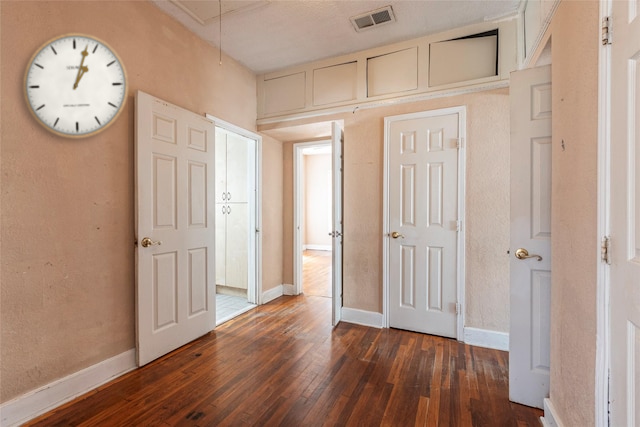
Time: h=1 m=3
